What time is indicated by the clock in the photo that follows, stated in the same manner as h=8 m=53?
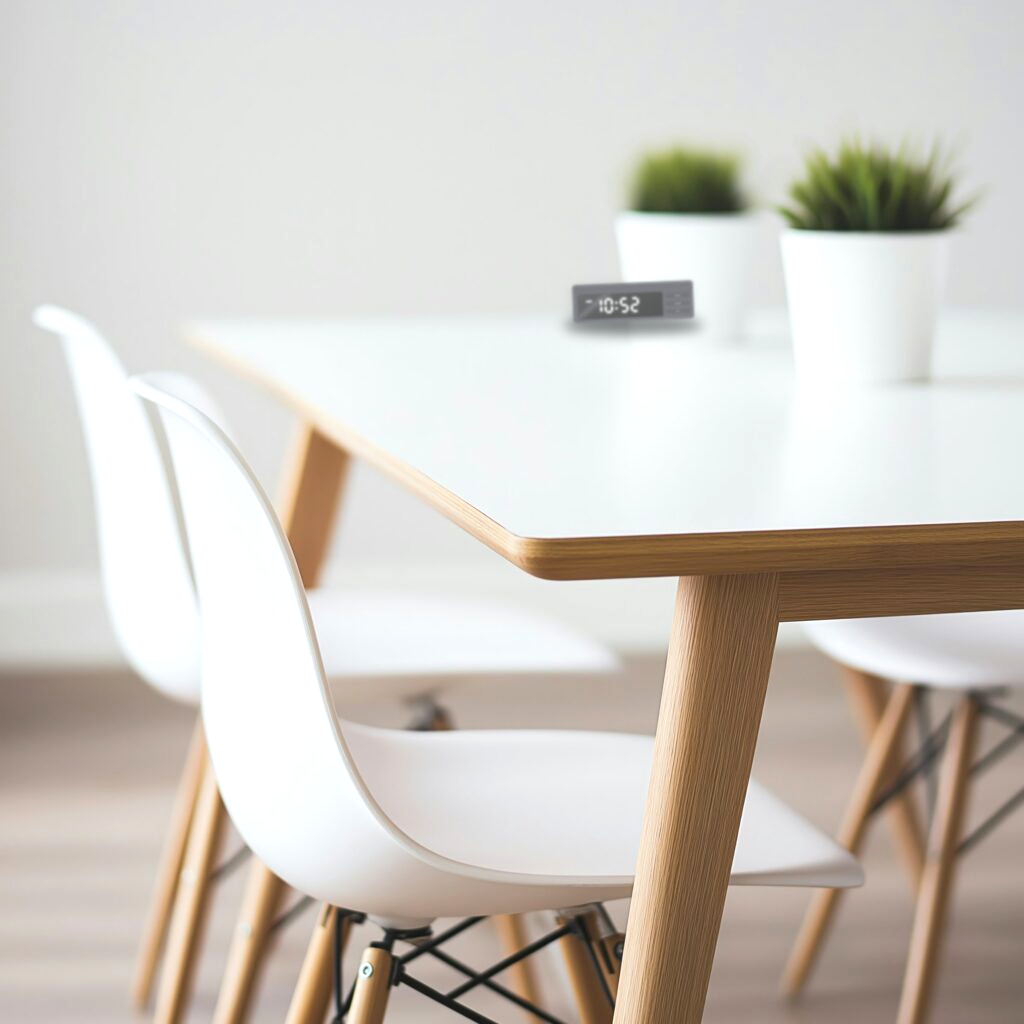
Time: h=10 m=52
